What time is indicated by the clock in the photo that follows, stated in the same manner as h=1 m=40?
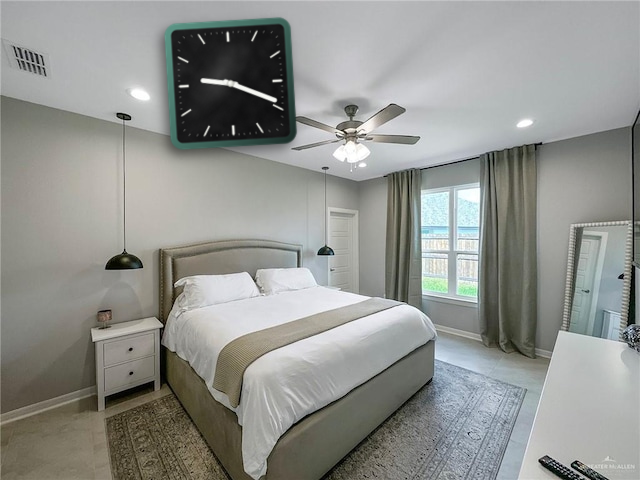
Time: h=9 m=19
